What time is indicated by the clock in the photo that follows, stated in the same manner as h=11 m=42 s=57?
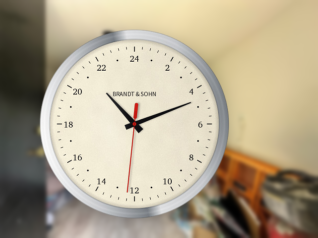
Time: h=21 m=11 s=31
